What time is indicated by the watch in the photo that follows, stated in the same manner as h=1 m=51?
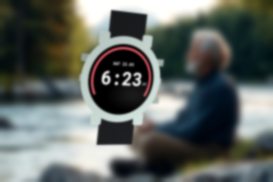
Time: h=6 m=23
